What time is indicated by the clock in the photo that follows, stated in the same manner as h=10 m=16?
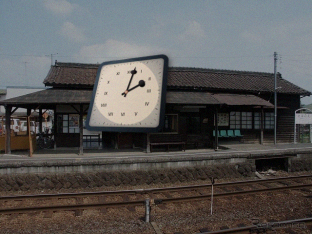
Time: h=2 m=2
